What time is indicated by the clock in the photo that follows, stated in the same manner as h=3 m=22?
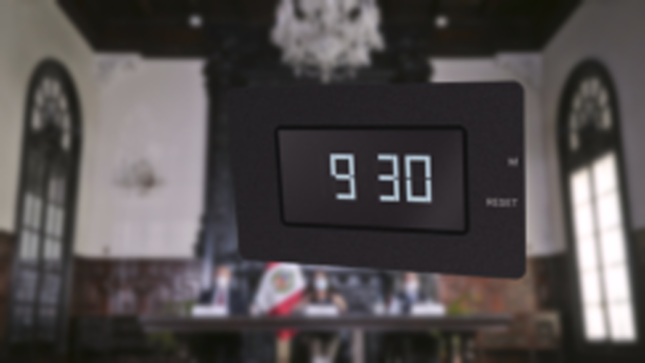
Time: h=9 m=30
